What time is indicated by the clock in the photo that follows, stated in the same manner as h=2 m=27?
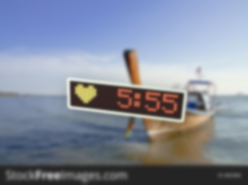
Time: h=5 m=55
